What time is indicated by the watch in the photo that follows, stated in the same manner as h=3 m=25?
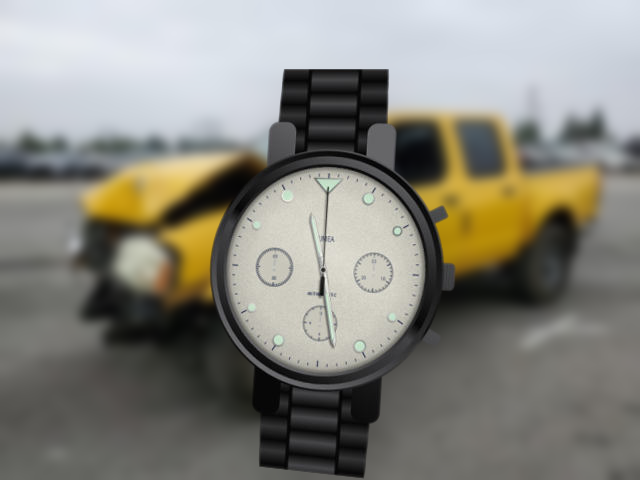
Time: h=11 m=28
